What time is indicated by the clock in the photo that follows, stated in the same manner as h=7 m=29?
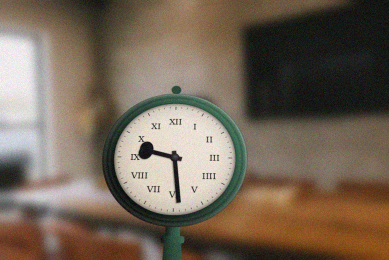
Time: h=9 m=29
